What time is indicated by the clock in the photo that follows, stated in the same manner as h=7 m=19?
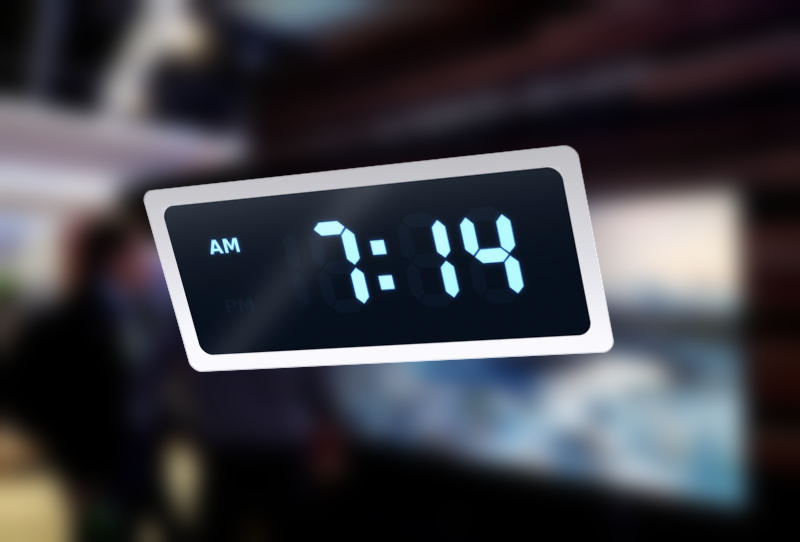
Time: h=7 m=14
